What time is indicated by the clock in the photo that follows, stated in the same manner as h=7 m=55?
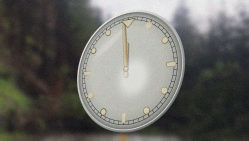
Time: h=11 m=59
